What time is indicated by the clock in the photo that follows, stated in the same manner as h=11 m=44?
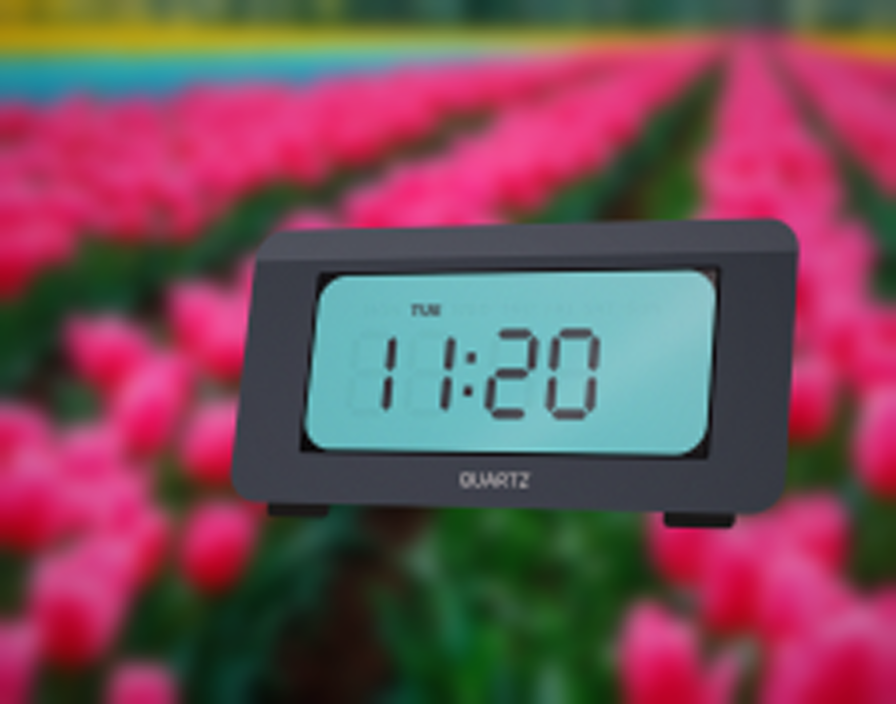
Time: h=11 m=20
